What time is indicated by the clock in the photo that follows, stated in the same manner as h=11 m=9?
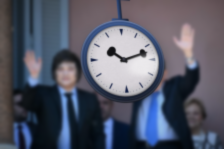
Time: h=10 m=12
